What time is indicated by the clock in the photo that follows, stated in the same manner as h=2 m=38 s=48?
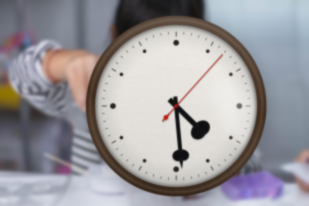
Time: h=4 m=29 s=7
